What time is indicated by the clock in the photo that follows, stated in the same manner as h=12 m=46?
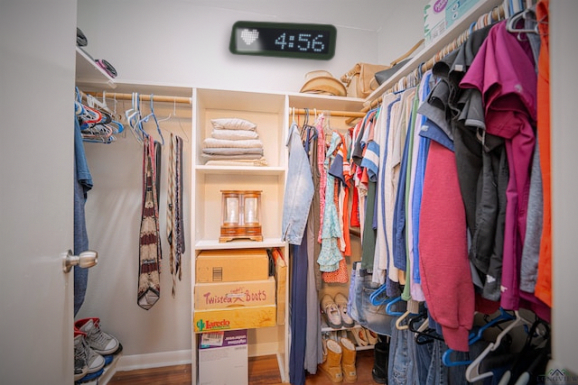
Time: h=4 m=56
